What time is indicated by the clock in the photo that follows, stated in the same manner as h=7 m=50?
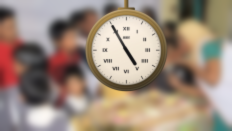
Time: h=4 m=55
